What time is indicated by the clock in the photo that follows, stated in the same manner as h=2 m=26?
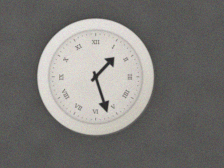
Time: h=1 m=27
